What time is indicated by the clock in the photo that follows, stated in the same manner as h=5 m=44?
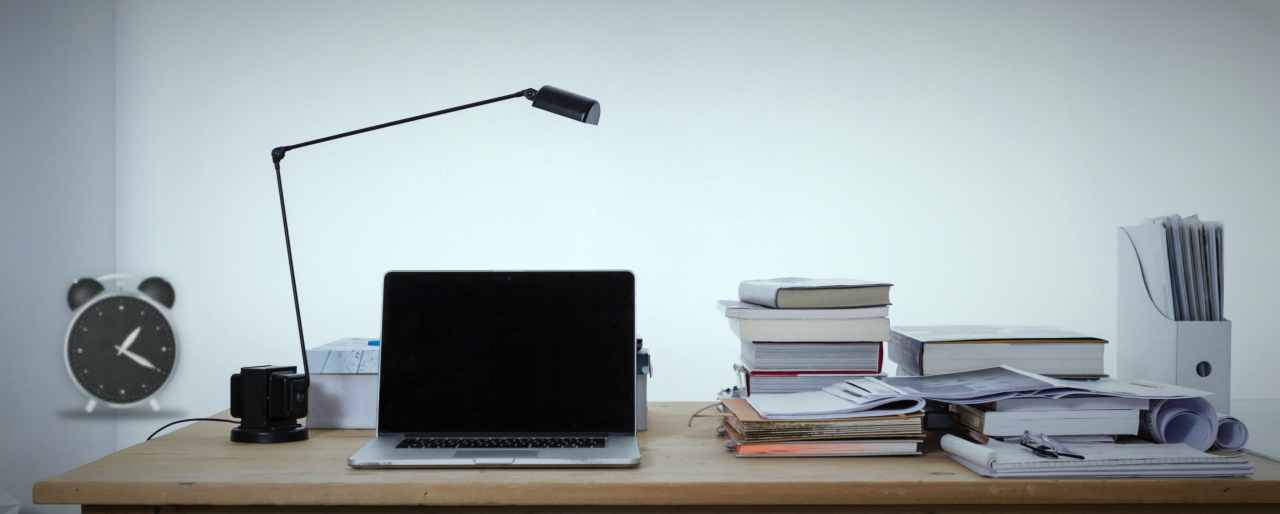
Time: h=1 m=20
